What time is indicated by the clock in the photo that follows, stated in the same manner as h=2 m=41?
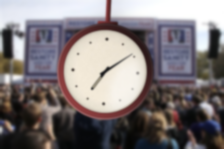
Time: h=7 m=9
